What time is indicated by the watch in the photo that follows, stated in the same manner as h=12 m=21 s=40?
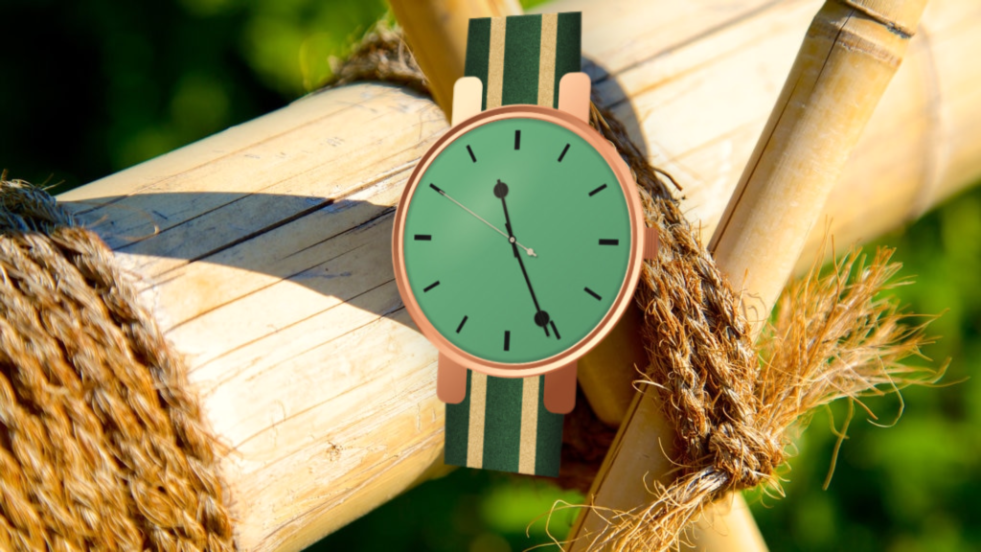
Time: h=11 m=25 s=50
